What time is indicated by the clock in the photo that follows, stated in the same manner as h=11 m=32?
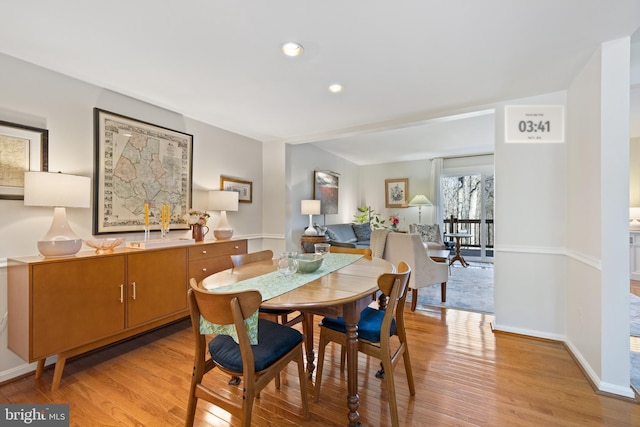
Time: h=3 m=41
